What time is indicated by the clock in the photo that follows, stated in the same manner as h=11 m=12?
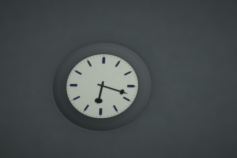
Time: h=6 m=18
